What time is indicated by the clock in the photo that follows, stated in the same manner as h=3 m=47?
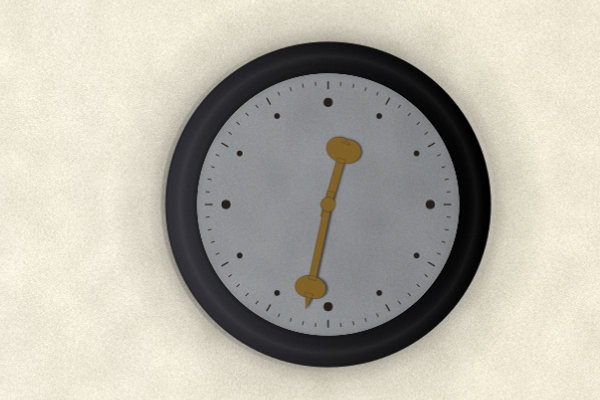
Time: h=12 m=32
